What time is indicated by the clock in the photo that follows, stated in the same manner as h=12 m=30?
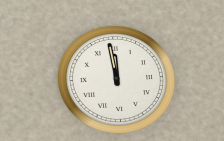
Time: h=11 m=59
